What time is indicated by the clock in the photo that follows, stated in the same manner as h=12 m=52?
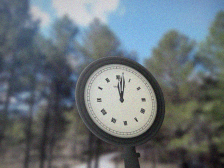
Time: h=12 m=2
